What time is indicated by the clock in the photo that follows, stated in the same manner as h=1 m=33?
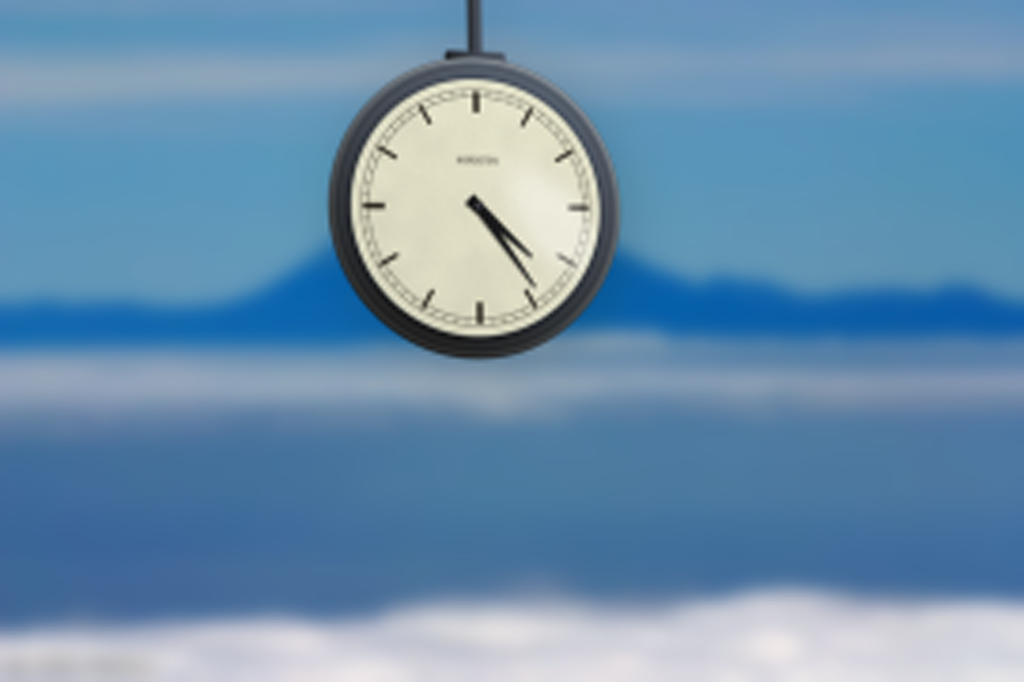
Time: h=4 m=24
